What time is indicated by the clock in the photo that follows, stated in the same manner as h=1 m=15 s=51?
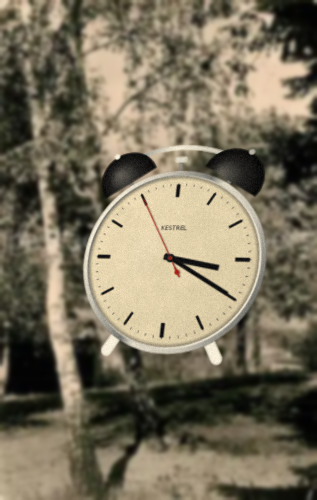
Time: h=3 m=19 s=55
